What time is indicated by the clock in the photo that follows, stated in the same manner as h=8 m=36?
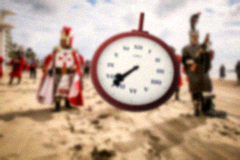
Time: h=7 m=37
